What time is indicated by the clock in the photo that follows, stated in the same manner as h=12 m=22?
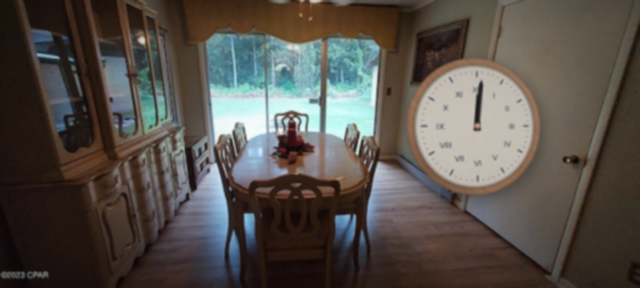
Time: h=12 m=1
